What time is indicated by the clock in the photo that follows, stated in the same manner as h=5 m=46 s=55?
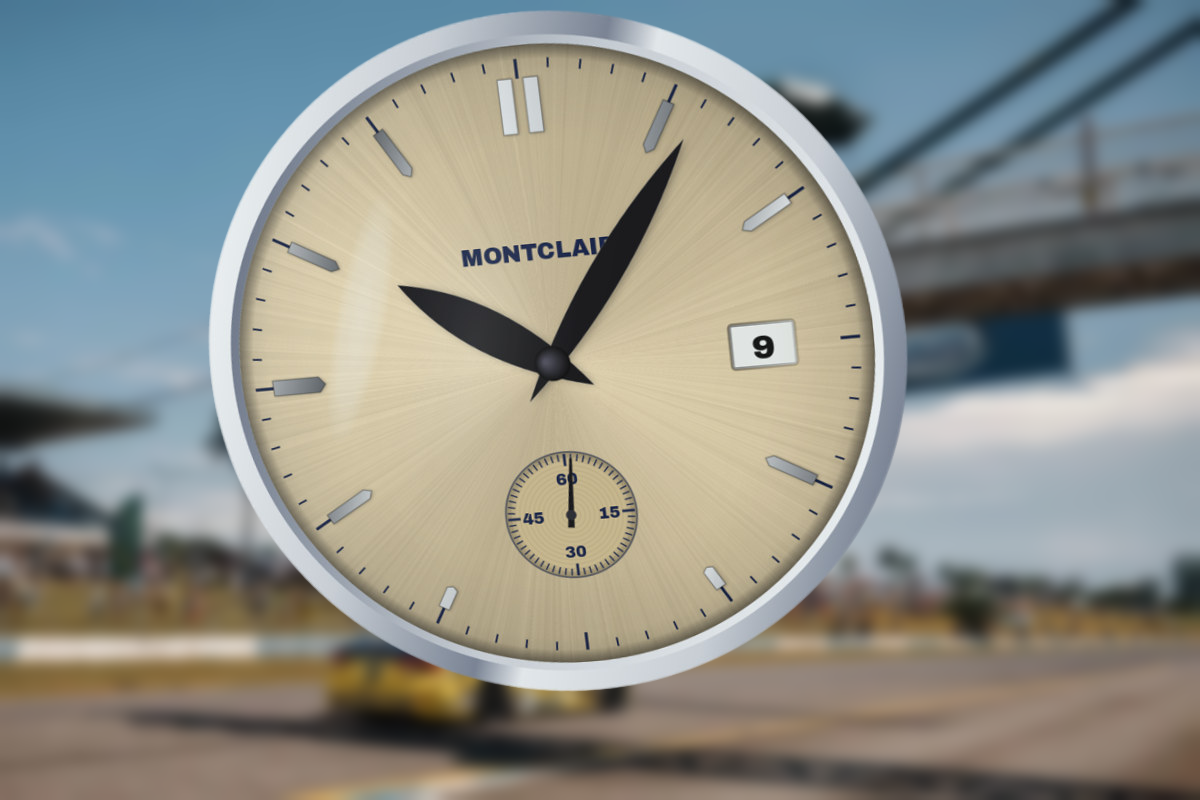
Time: h=10 m=6 s=1
